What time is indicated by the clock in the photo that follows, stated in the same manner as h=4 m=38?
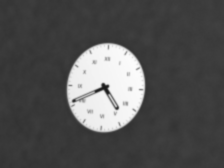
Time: h=4 m=41
